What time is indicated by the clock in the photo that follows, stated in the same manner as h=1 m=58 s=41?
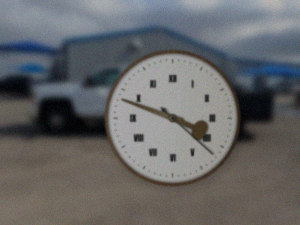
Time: h=3 m=48 s=22
